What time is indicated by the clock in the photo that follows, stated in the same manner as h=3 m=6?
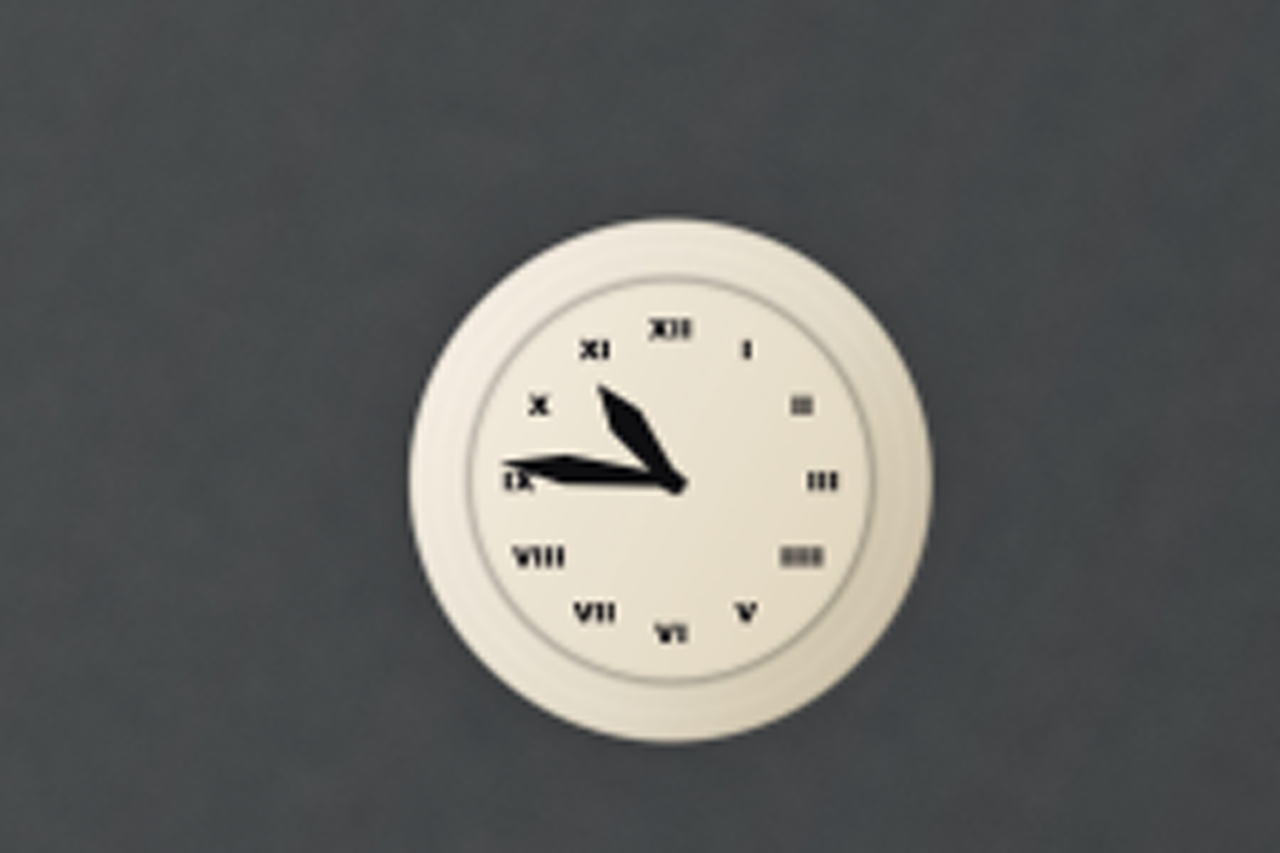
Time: h=10 m=46
